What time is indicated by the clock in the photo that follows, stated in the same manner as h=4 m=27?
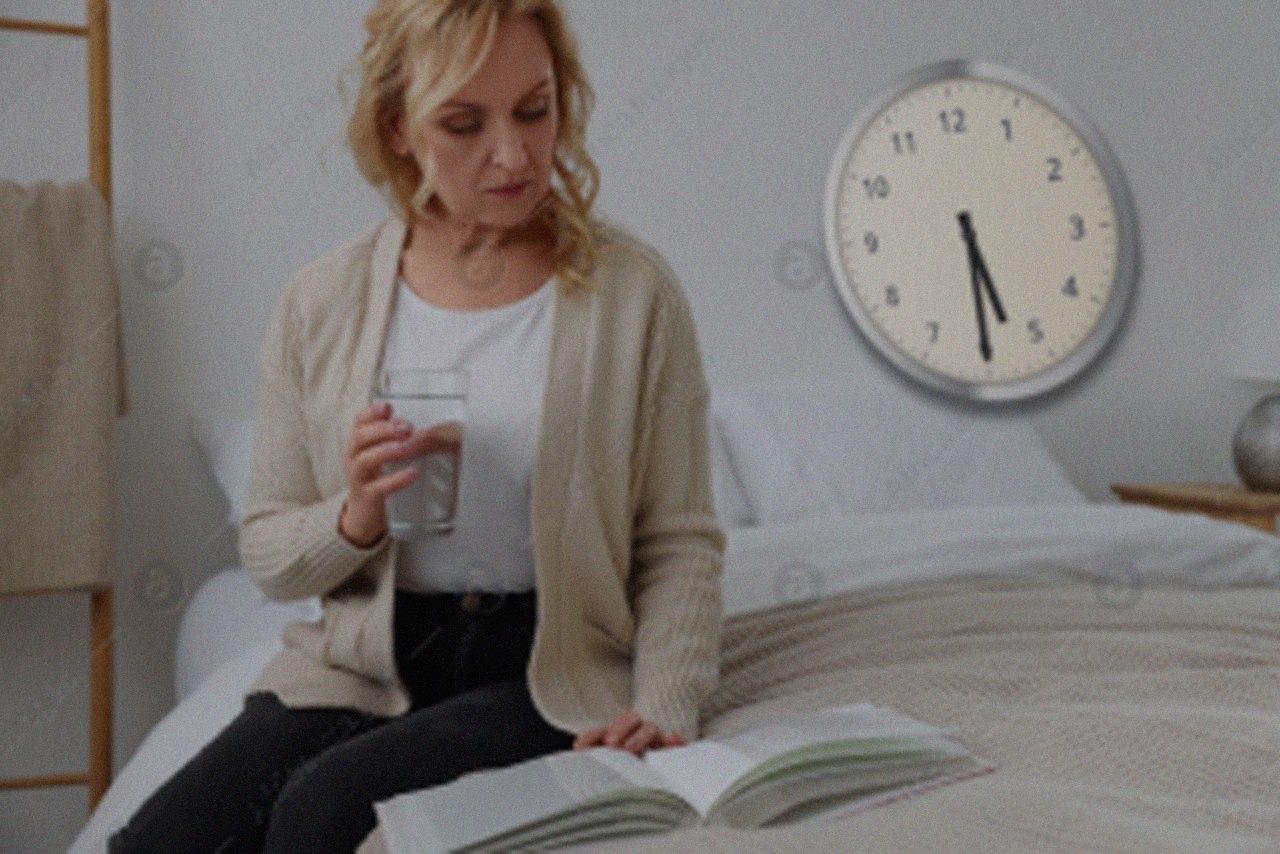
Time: h=5 m=30
